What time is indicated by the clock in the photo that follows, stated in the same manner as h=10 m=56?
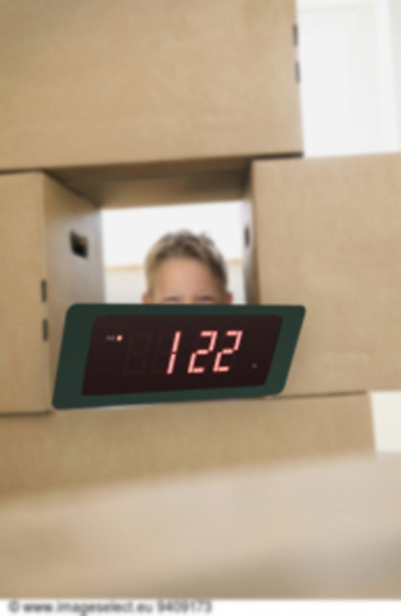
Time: h=1 m=22
